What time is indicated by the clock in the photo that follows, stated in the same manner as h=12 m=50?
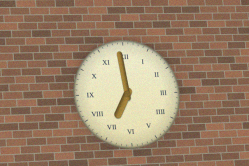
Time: h=6 m=59
